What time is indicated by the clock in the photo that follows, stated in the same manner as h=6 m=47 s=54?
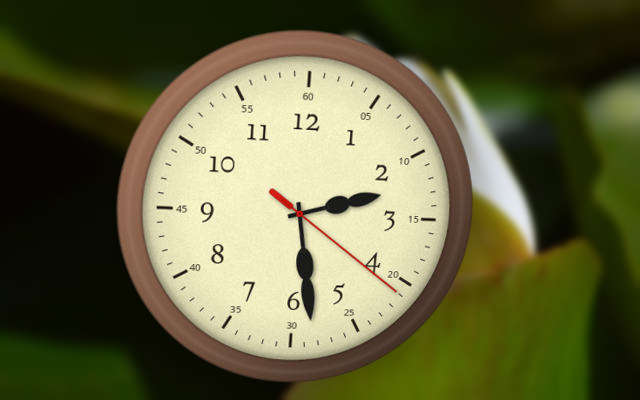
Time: h=2 m=28 s=21
